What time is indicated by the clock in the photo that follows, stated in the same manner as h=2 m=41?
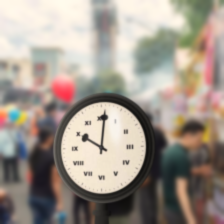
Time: h=10 m=1
